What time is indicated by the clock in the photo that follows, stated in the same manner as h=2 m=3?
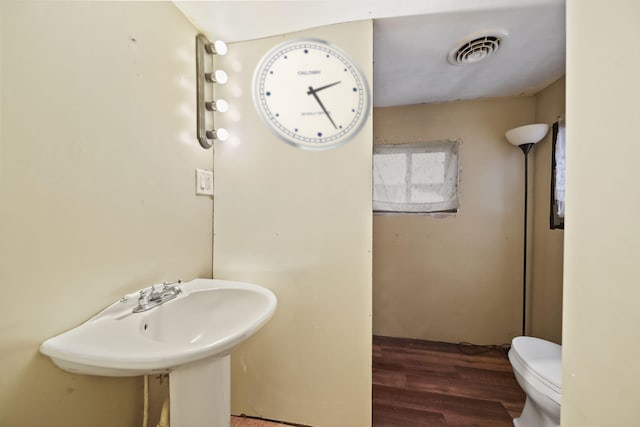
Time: h=2 m=26
